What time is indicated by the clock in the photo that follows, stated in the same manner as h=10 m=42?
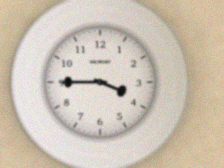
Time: h=3 m=45
